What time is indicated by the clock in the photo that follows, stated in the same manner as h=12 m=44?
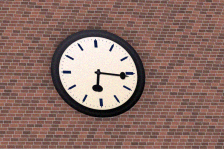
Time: h=6 m=16
